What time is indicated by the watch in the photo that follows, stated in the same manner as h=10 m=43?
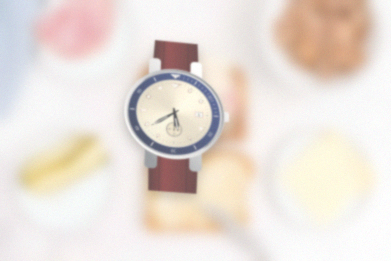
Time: h=5 m=39
